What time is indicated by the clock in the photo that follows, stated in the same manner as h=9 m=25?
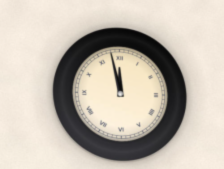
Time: h=11 m=58
